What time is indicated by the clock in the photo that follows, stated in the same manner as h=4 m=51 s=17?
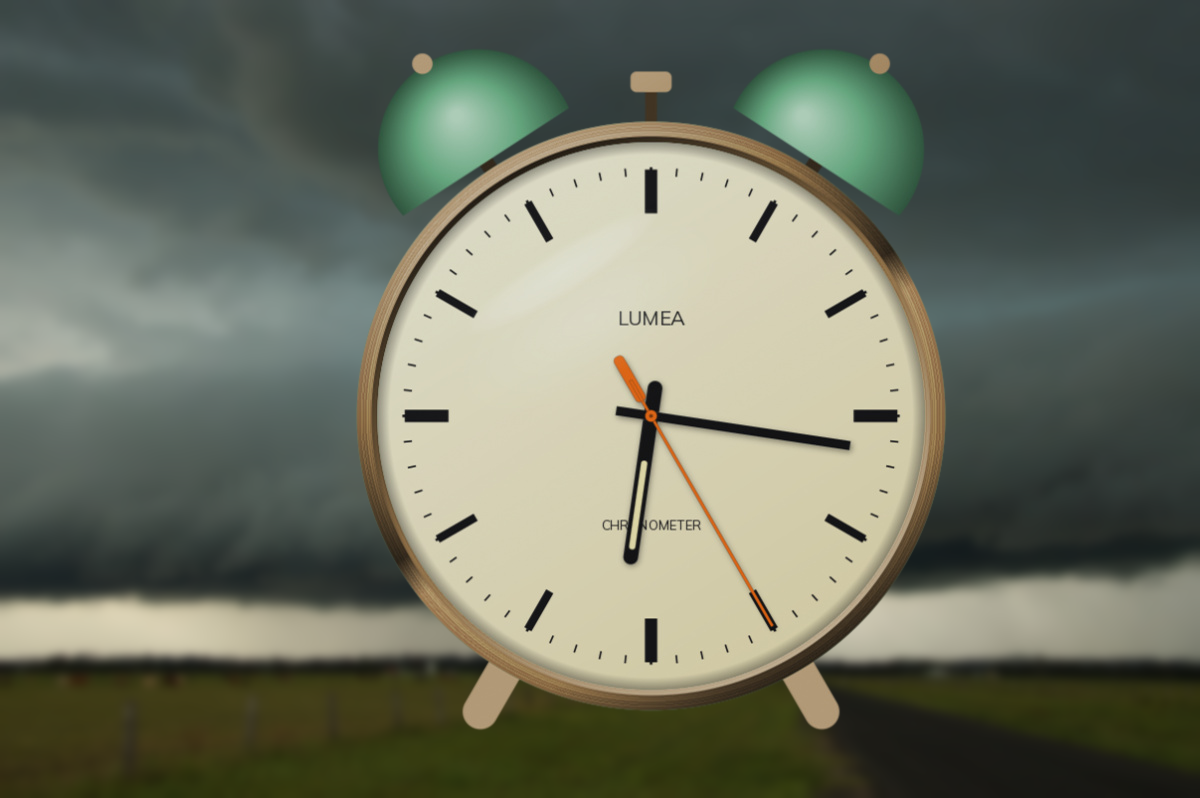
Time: h=6 m=16 s=25
